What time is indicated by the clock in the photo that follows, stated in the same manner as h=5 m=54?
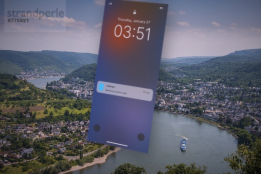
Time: h=3 m=51
